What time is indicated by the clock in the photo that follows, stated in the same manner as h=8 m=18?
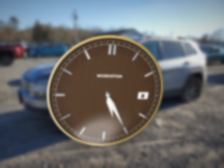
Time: h=5 m=25
